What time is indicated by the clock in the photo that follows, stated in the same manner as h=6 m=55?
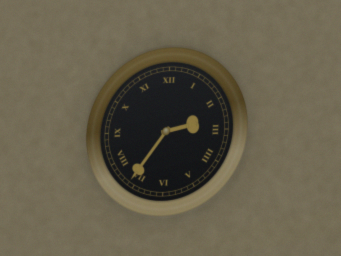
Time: h=2 m=36
